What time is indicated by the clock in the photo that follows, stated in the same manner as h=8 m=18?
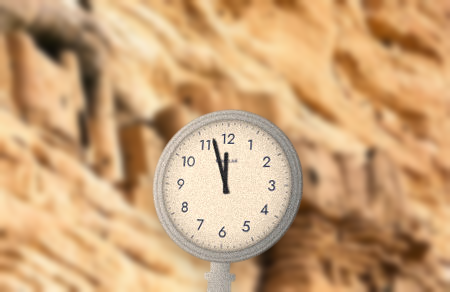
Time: h=11 m=57
